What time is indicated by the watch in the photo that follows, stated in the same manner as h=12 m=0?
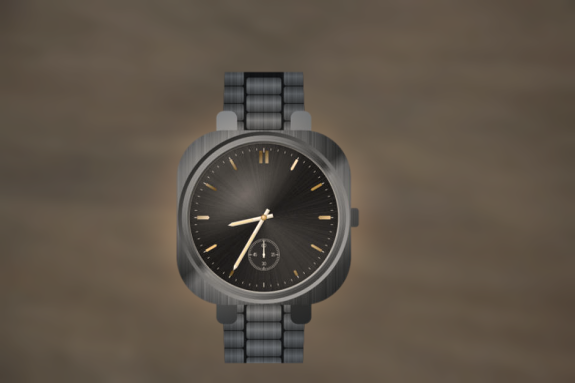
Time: h=8 m=35
